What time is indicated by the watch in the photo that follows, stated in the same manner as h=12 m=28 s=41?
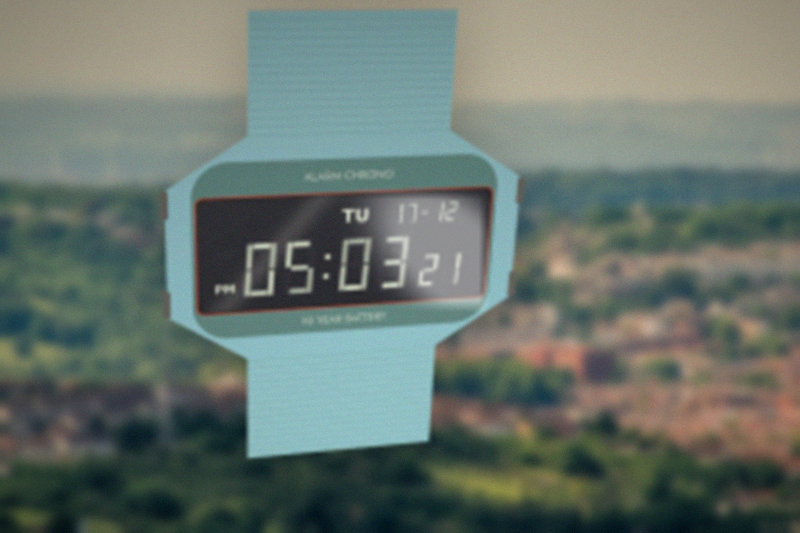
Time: h=5 m=3 s=21
